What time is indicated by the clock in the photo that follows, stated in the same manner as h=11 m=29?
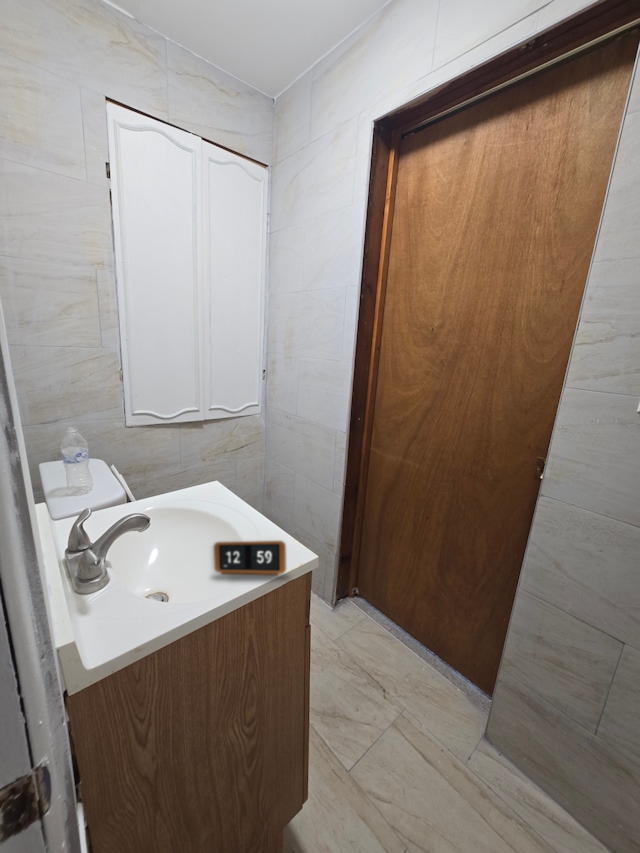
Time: h=12 m=59
